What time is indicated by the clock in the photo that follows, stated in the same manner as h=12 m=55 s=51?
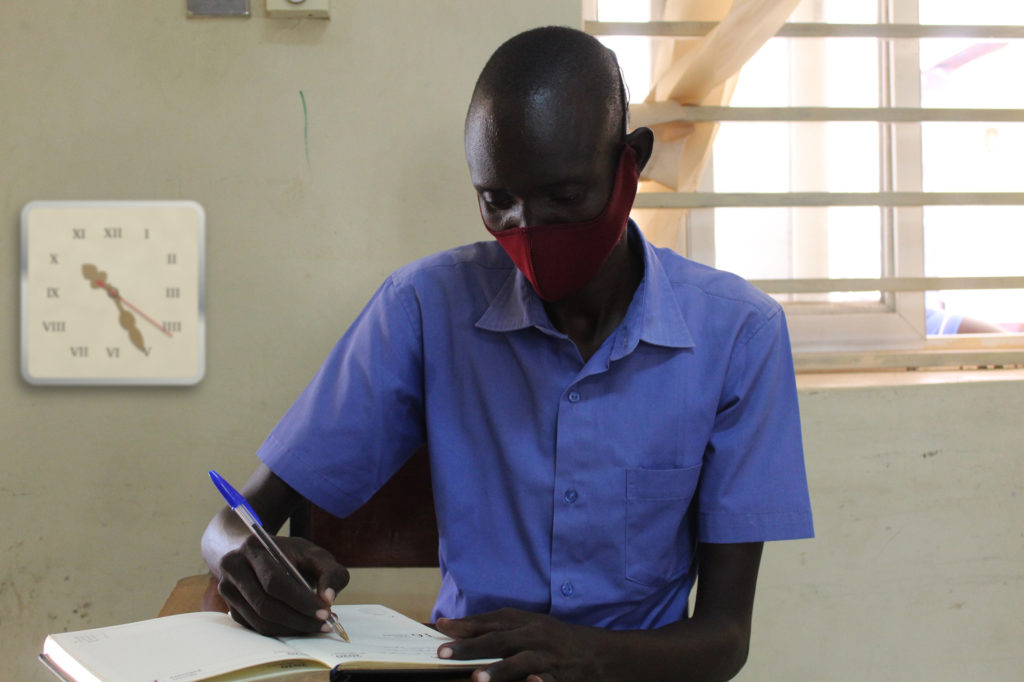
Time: h=10 m=25 s=21
